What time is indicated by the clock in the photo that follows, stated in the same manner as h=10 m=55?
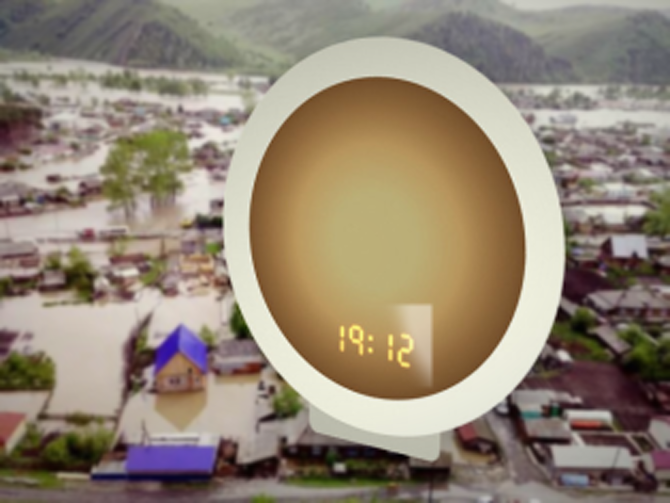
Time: h=19 m=12
